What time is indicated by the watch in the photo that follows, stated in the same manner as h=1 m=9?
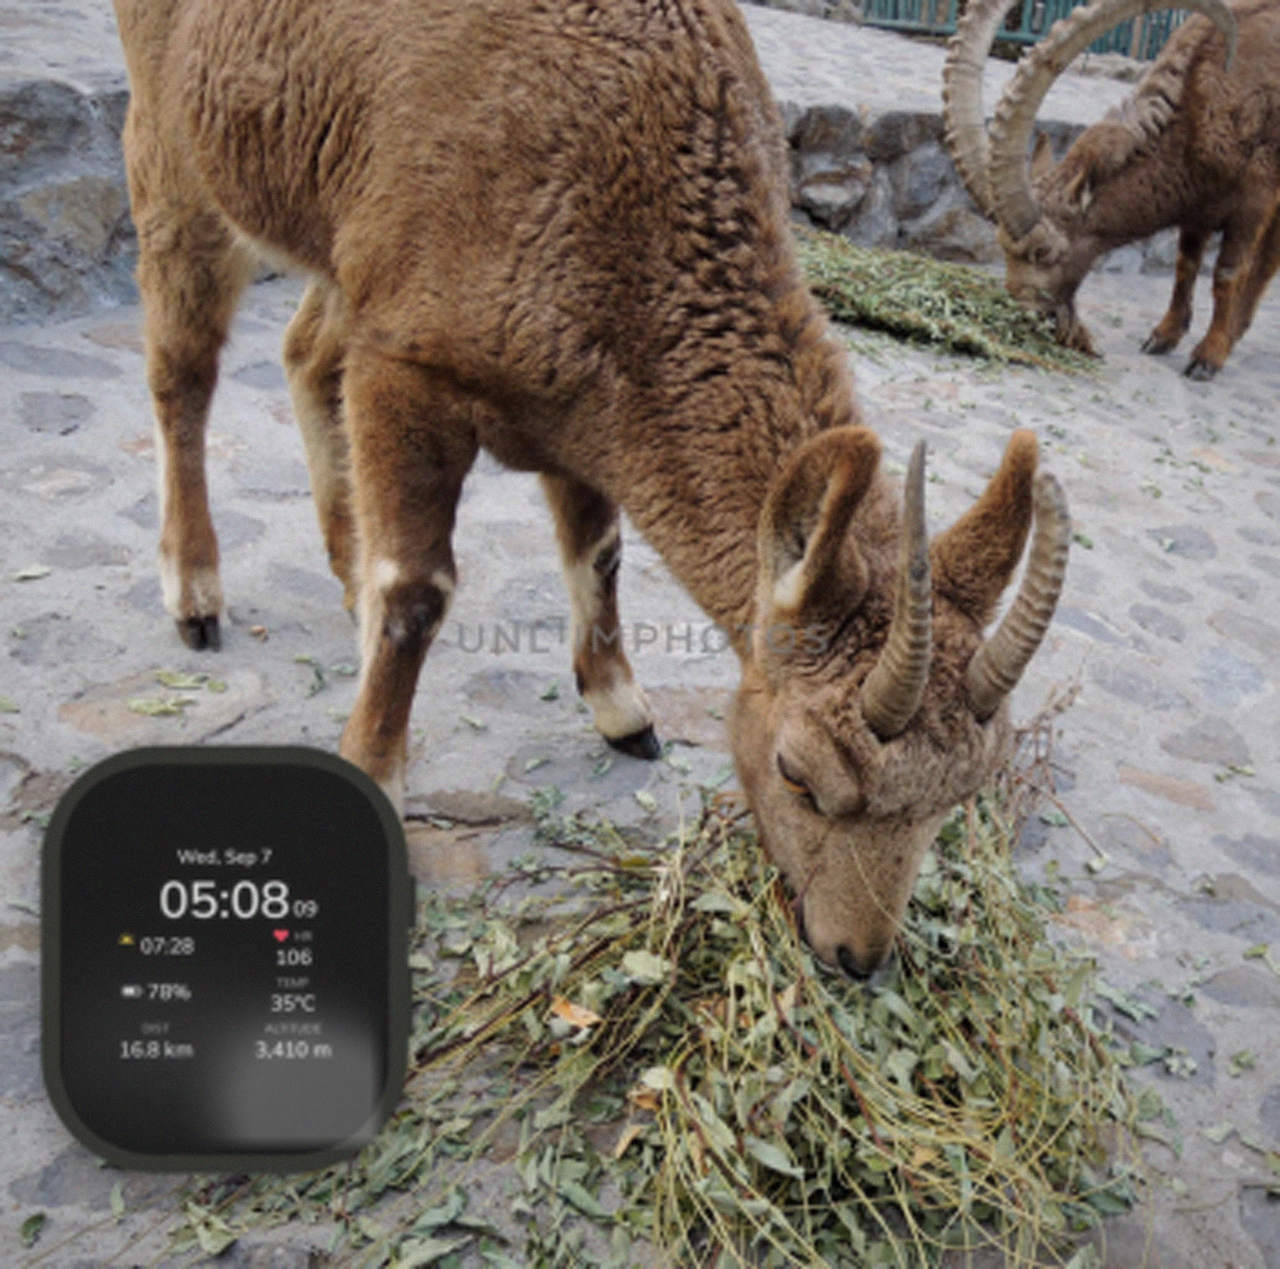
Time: h=5 m=8
